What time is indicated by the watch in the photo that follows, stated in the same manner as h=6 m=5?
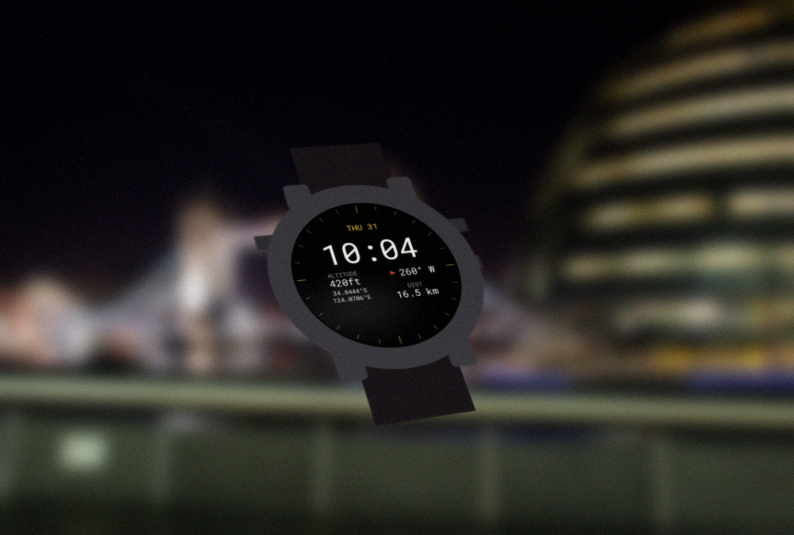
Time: h=10 m=4
